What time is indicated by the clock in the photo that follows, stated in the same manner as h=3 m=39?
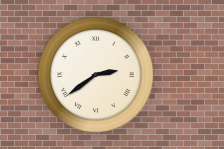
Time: h=2 m=39
